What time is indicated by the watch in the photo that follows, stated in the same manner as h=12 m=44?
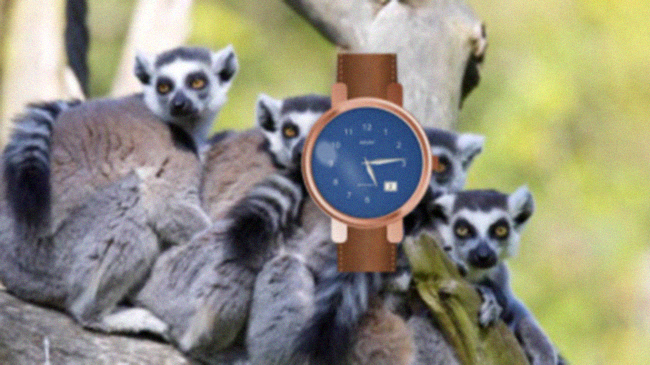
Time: h=5 m=14
